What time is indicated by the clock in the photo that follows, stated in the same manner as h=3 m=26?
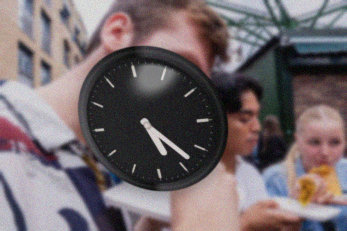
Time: h=5 m=23
